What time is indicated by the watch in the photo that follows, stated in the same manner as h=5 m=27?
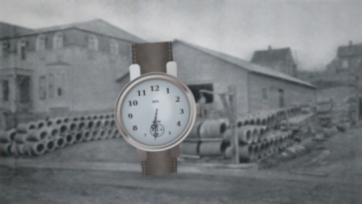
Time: h=6 m=31
